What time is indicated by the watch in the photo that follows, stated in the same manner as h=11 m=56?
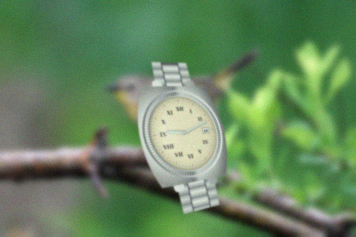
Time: h=9 m=12
